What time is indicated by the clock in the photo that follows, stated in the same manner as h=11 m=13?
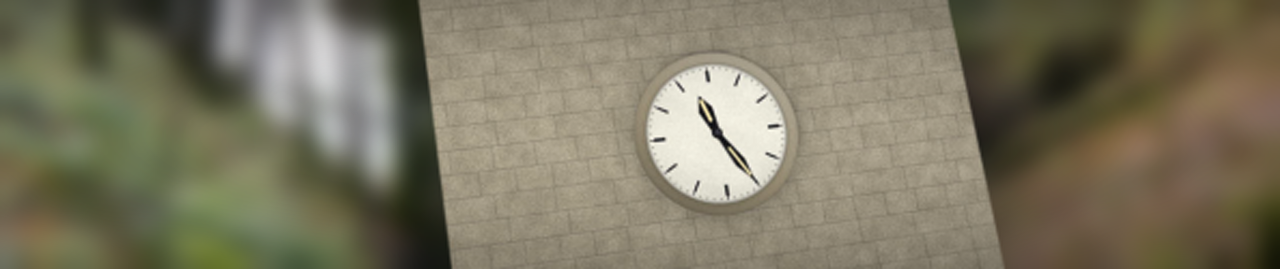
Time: h=11 m=25
